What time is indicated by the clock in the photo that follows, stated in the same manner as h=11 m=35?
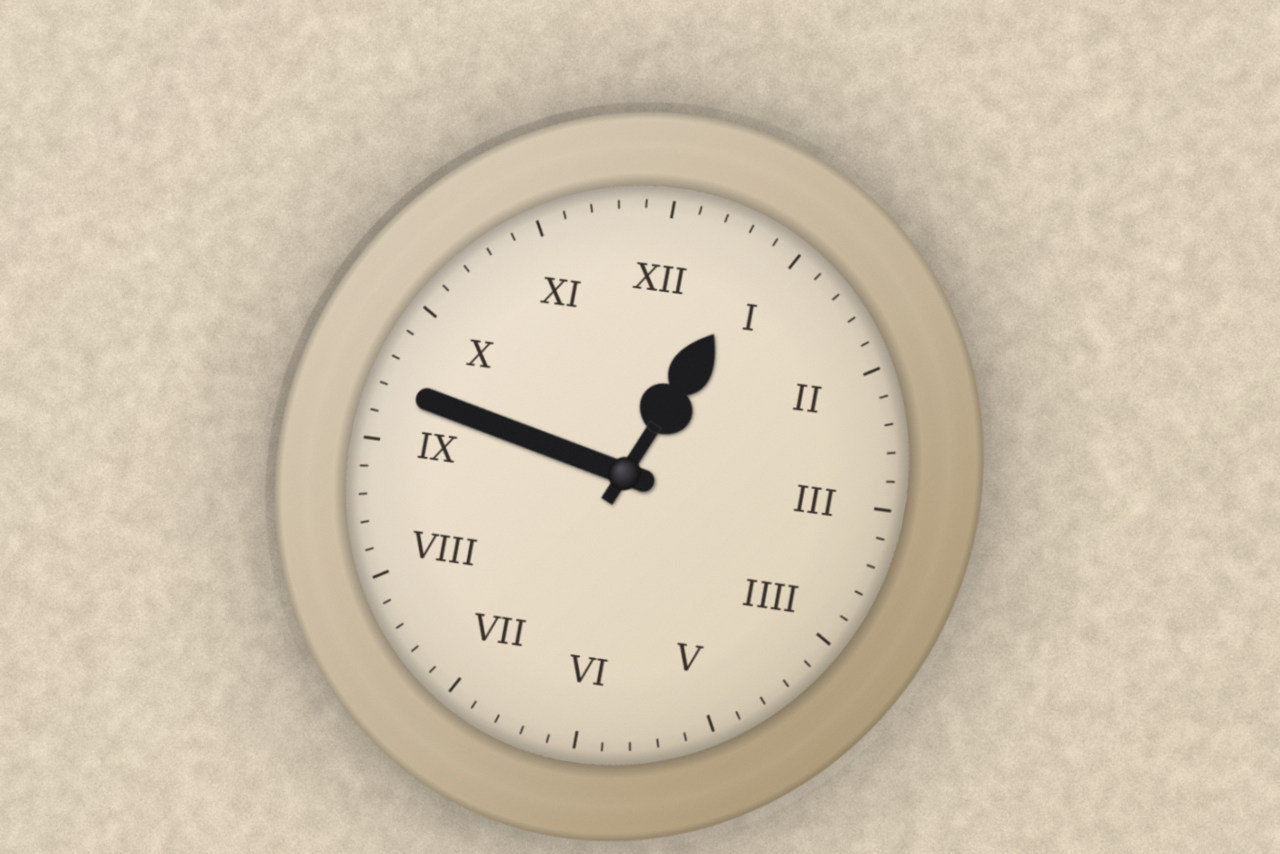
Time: h=12 m=47
